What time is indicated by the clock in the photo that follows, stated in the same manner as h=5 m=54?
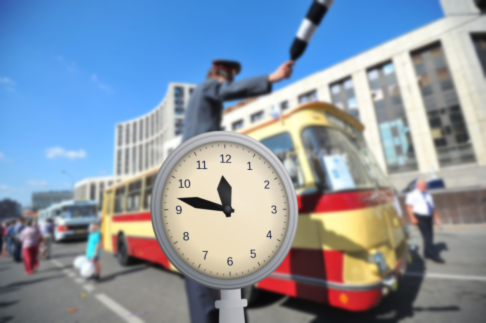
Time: h=11 m=47
